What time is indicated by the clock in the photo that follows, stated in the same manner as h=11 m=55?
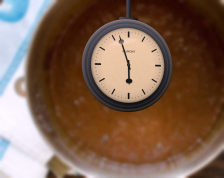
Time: h=5 m=57
